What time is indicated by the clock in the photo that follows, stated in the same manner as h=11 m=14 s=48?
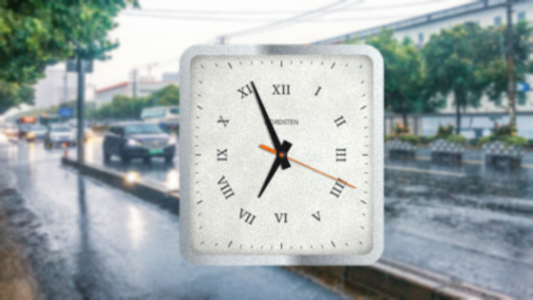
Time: h=6 m=56 s=19
